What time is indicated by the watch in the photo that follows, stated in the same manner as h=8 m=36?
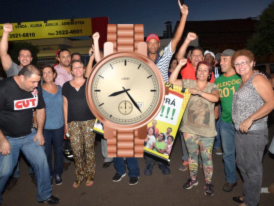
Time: h=8 m=24
